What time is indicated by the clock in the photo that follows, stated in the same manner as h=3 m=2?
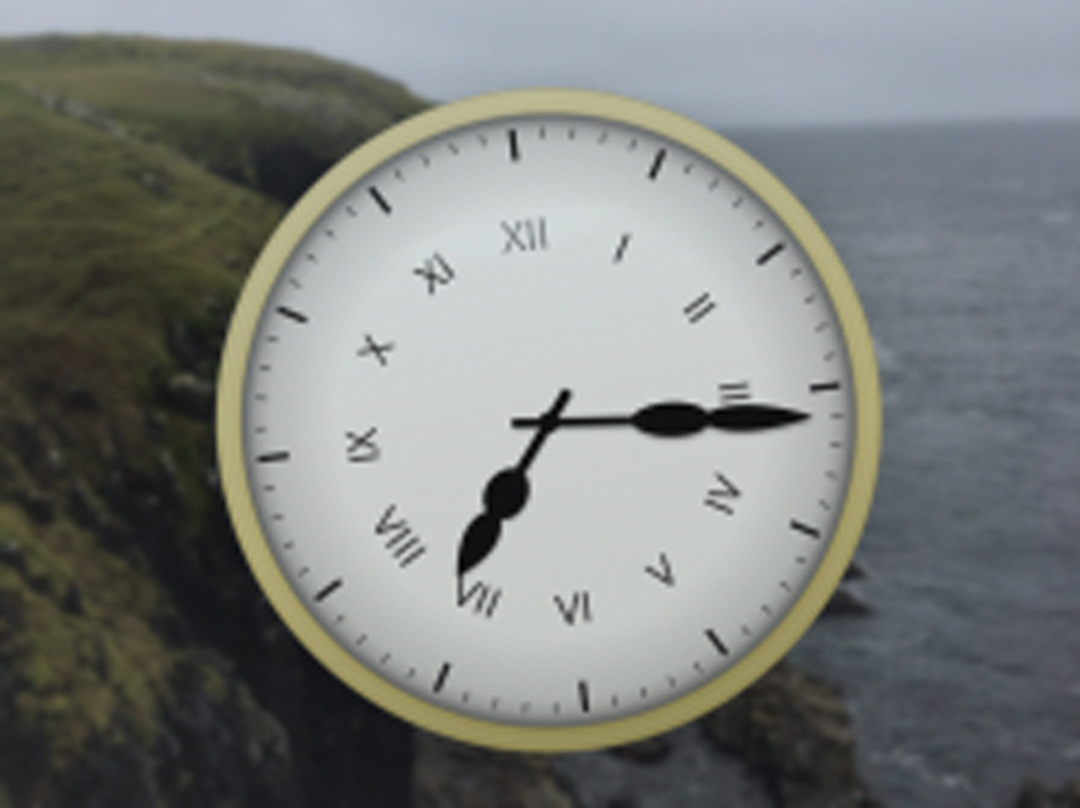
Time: h=7 m=16
